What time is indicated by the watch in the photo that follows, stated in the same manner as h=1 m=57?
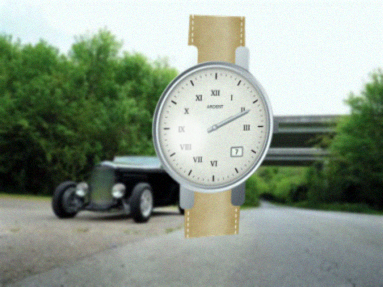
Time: h=2 m=11
